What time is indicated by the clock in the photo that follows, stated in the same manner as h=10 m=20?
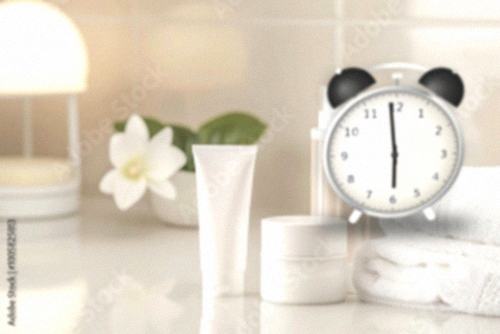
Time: h=5 m=59
